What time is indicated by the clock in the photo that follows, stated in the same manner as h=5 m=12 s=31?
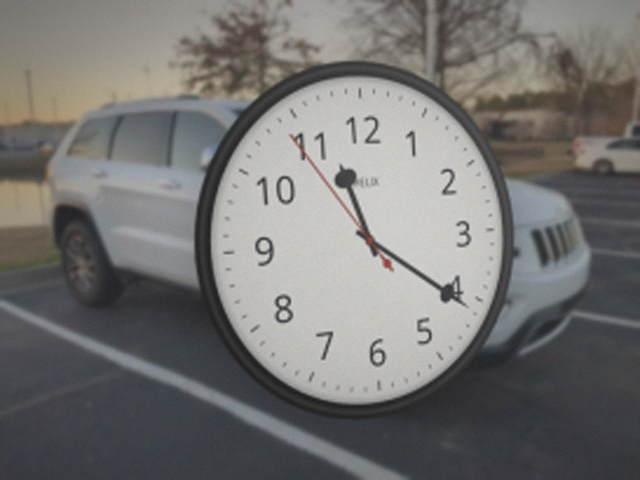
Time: h=11 m=20 s=54
